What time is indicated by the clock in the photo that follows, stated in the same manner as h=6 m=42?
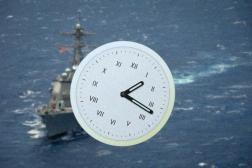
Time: h=1 m=17
